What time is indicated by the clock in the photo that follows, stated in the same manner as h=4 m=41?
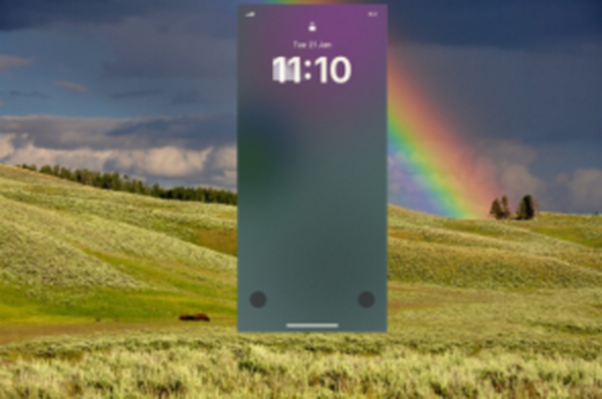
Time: h=11 m=10
